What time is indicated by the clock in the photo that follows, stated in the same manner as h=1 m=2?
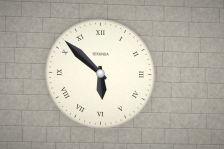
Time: h=5 m=52
